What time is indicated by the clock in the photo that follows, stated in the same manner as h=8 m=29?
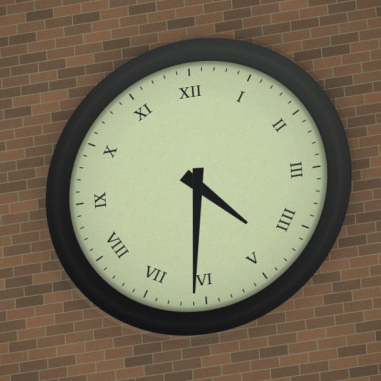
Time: h=4 m=31
